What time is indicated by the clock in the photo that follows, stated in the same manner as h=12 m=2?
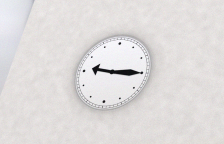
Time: h=9 m=15
